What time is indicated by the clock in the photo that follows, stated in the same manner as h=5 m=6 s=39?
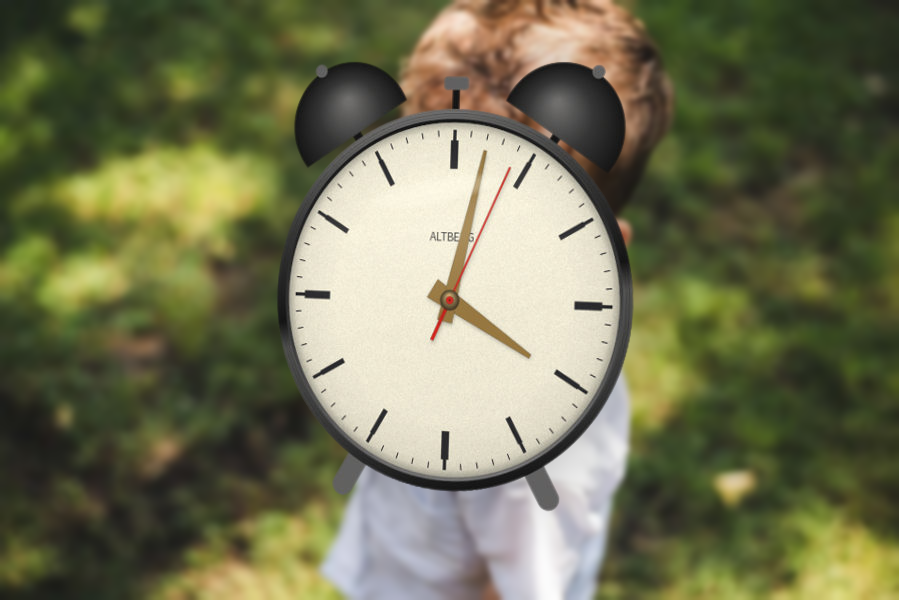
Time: h=4 m=2 s=4
